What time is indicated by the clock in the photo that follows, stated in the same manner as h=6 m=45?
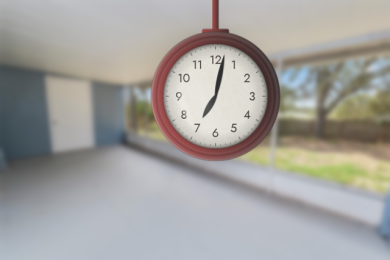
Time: h=7 m=2
